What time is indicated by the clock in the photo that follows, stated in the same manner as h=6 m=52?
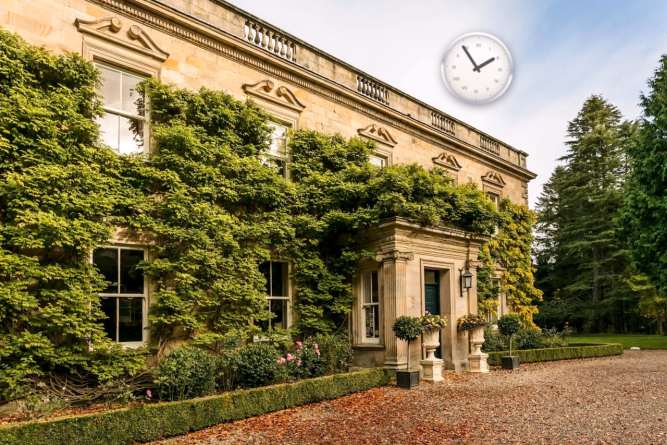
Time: h=1 m=54
